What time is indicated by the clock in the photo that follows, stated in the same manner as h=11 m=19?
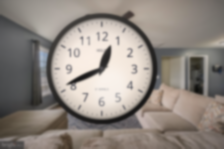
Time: h=12 m=41
